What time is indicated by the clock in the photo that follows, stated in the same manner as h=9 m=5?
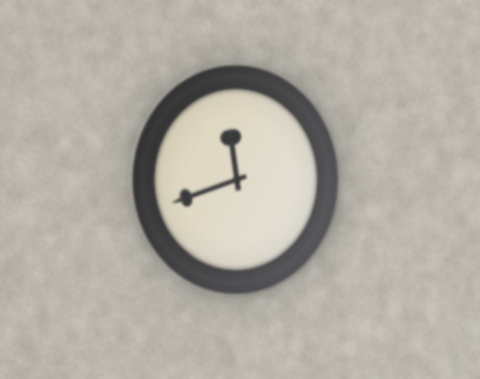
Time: h=11 m=42
